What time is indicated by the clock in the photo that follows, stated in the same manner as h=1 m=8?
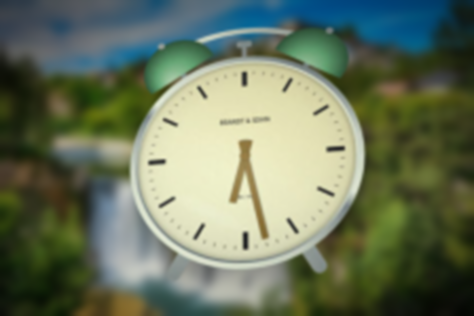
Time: h=6 m=28
